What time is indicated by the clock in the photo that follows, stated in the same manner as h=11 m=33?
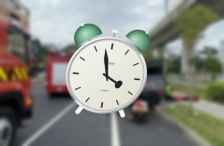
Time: h=3 m=58
